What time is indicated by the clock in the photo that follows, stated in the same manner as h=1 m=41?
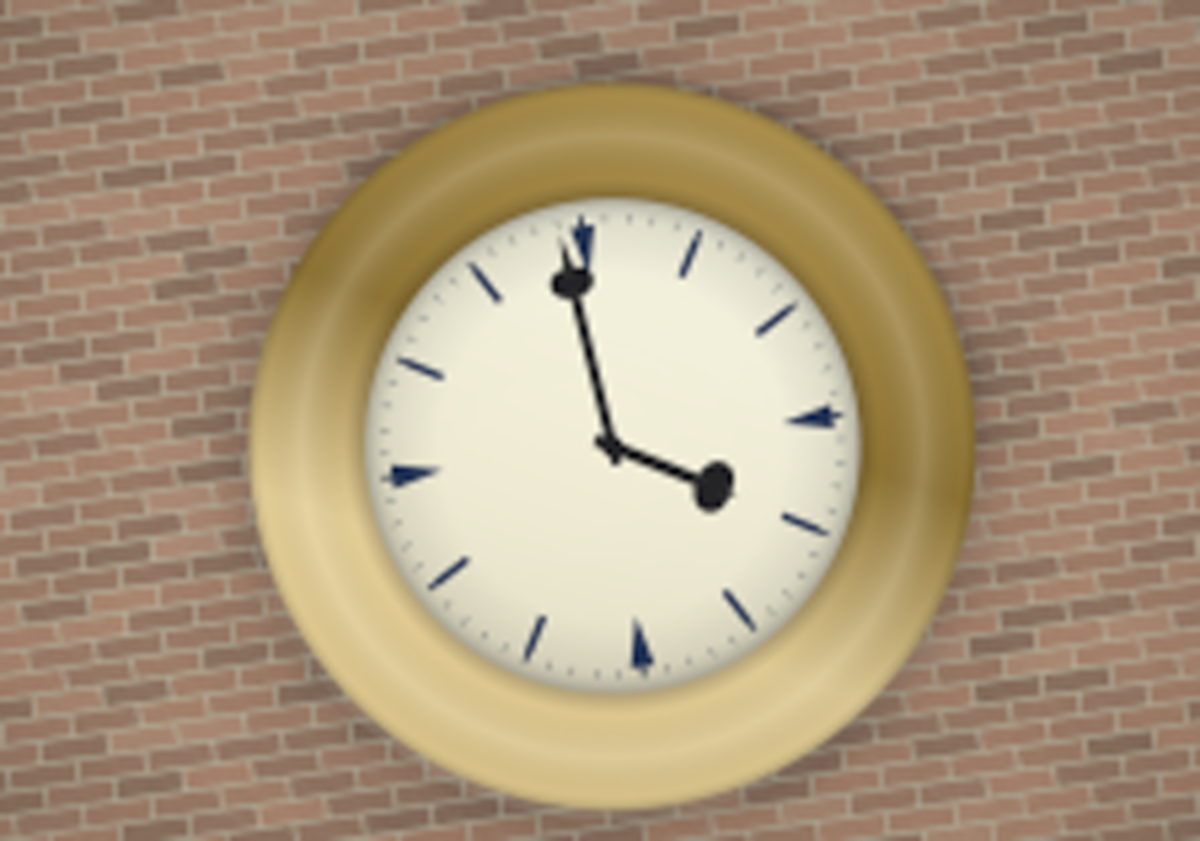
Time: h=3 m=59
